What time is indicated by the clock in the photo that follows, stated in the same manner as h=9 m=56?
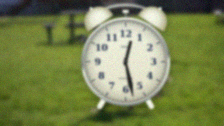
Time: h=12 m=28
